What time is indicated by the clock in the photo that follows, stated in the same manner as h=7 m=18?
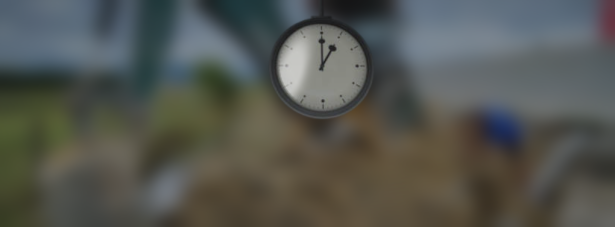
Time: h=1 m=0
